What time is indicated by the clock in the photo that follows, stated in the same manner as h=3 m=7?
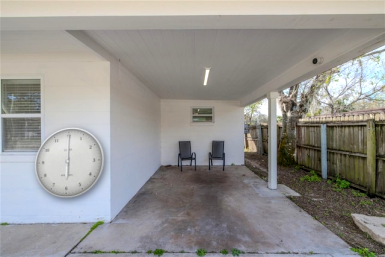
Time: h=6 m=0
